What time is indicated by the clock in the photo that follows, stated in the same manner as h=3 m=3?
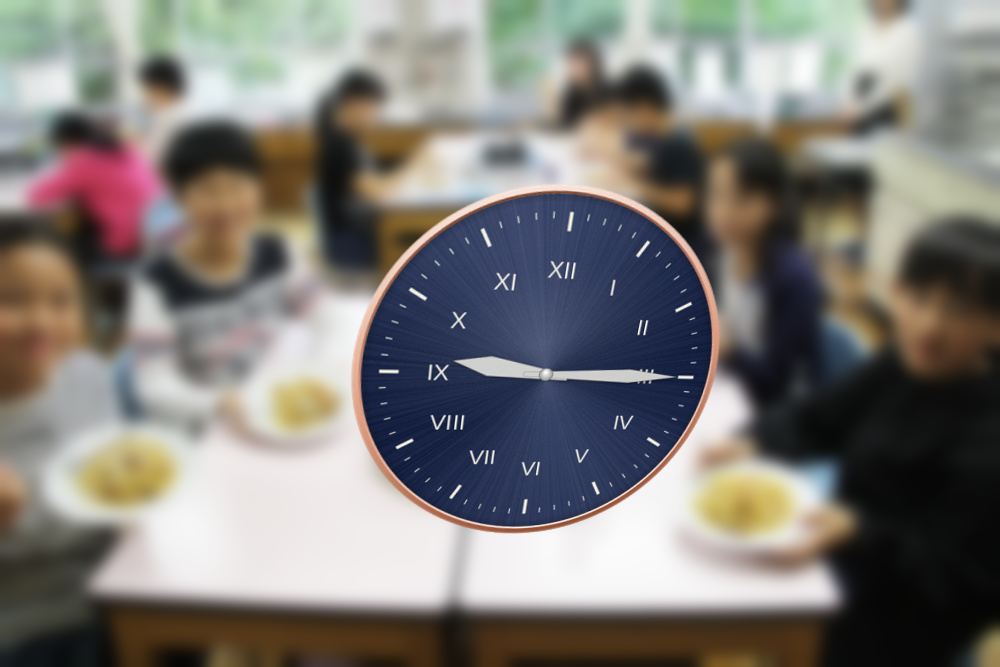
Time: h=9 m=15
